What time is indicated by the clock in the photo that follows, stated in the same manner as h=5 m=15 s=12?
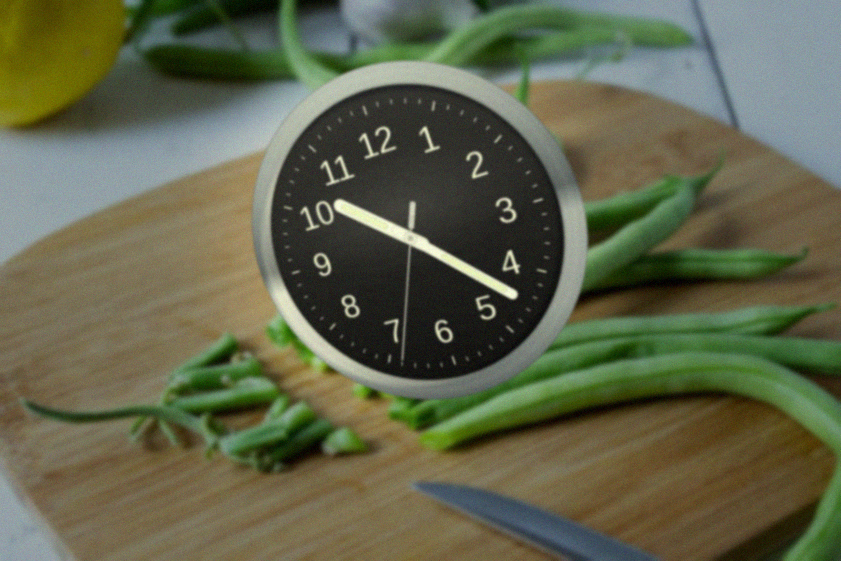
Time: h=10 m=22 s=34
